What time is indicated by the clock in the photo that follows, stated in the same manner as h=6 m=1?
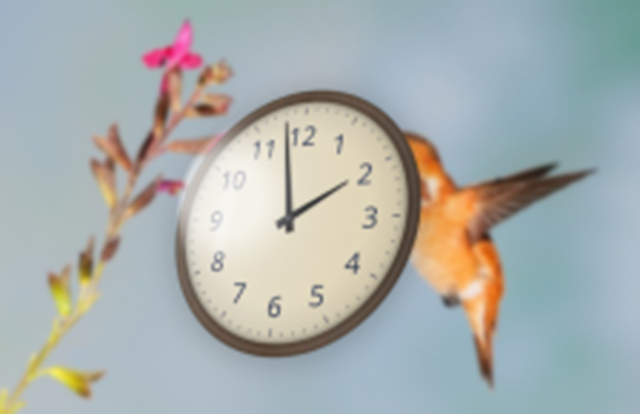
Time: h=1 m=58
